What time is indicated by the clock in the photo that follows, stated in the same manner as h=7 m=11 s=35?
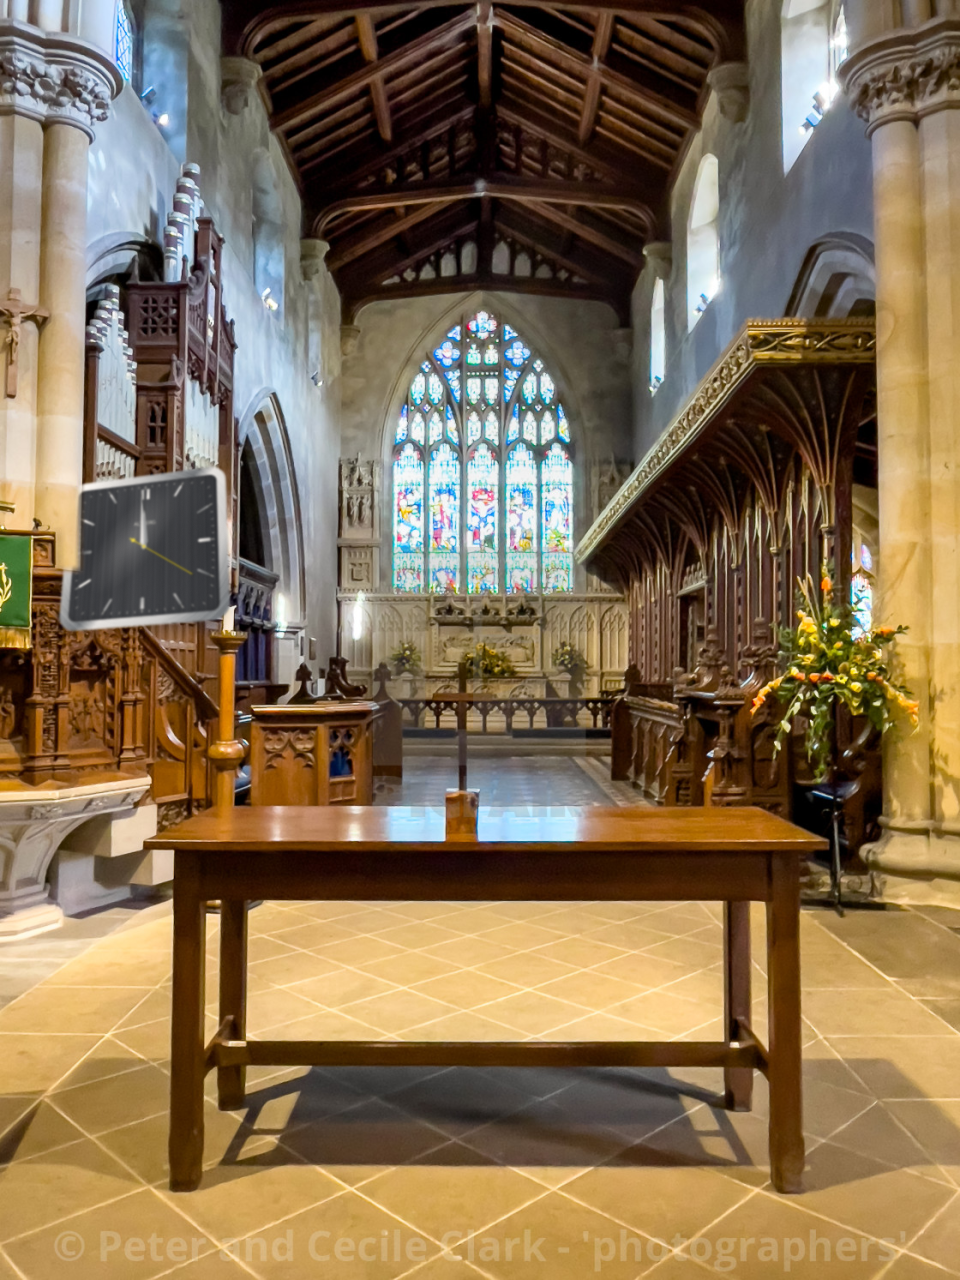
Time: h=11 m=59 s=21
